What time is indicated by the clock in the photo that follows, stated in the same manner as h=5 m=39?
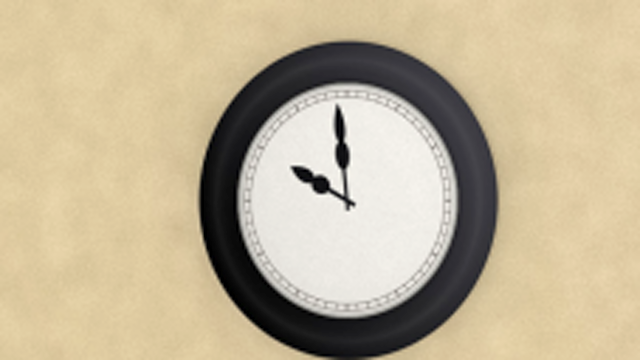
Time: h=9 m=59
